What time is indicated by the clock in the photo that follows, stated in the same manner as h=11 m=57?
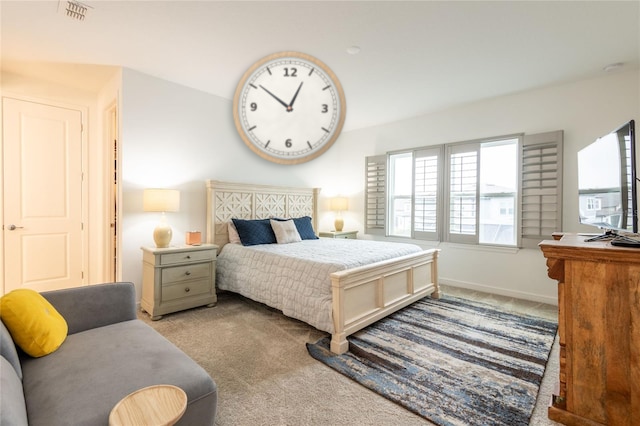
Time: h=12 m=51
